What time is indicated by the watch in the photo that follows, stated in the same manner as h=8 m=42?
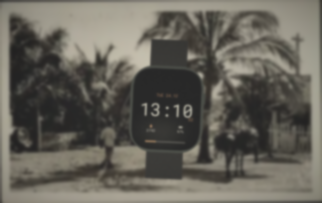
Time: h=13 m=10
